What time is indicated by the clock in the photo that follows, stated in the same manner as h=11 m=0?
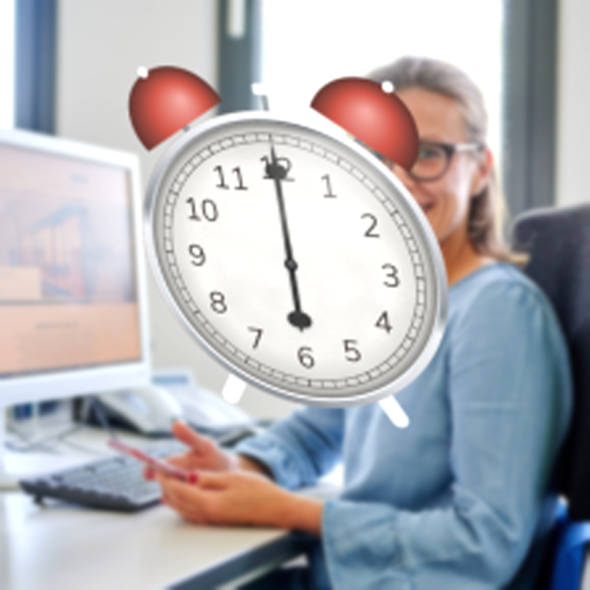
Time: h=6 m=0
